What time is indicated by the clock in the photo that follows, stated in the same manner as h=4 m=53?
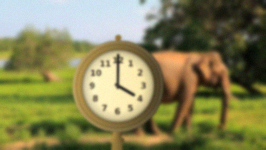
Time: h=4 m=0
